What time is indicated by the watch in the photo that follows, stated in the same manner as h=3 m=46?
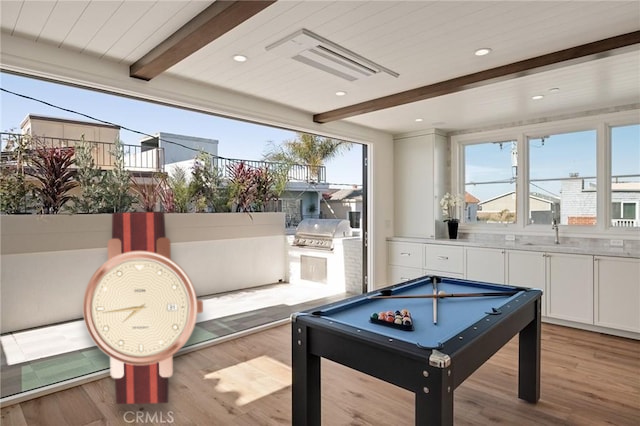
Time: h=7 m=44
